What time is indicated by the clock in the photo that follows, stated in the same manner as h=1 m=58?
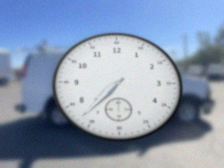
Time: h=7 m=37
